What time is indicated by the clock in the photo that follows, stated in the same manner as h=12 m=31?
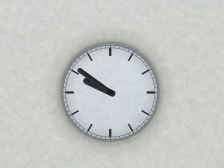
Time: h=9 m=51
